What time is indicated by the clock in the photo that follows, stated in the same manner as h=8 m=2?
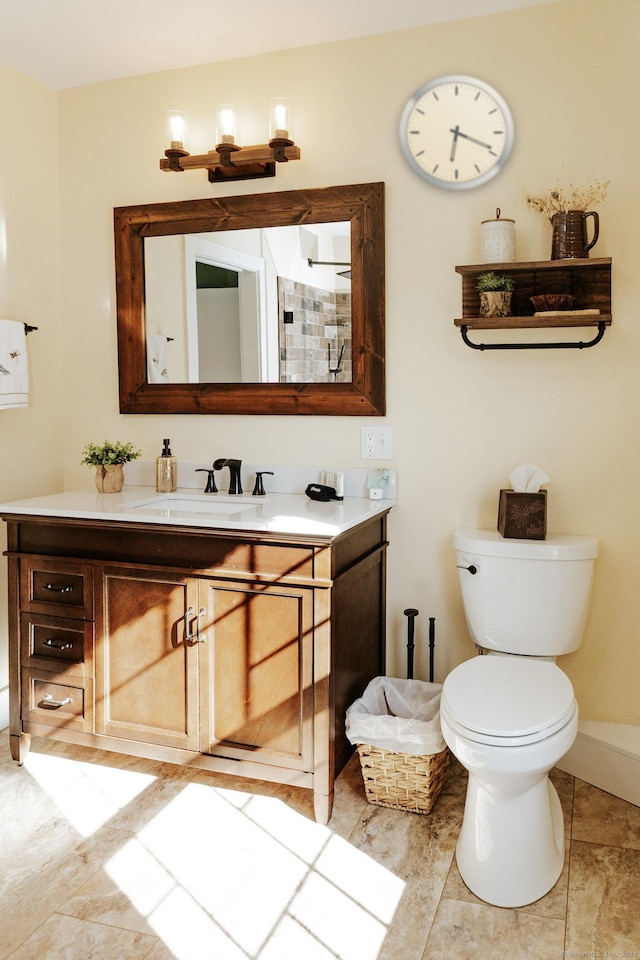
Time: h=6 m=19
